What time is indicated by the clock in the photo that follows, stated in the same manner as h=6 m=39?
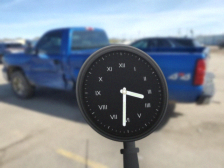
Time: h=3 m=31
